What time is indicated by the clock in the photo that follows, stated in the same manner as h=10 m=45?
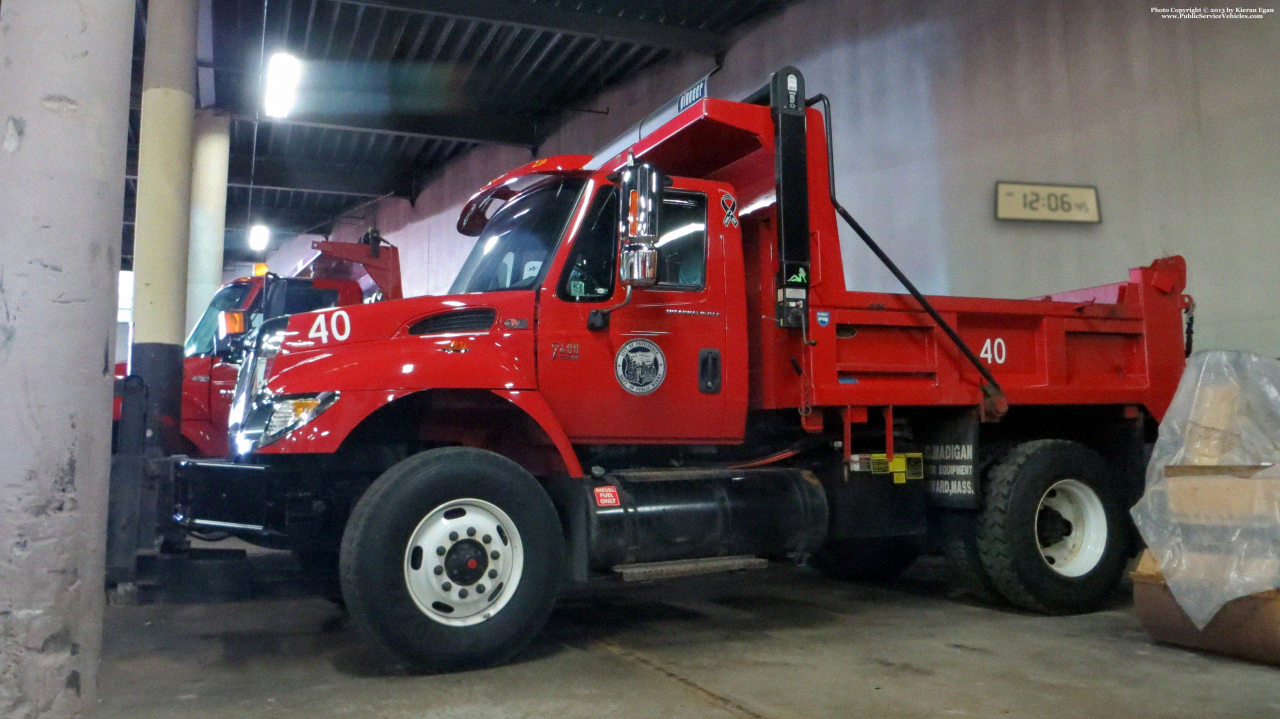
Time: h=12 m=6
